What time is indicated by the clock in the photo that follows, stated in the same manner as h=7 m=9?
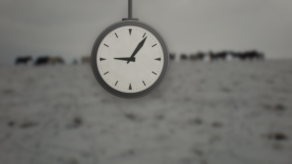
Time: h=9 m=6
